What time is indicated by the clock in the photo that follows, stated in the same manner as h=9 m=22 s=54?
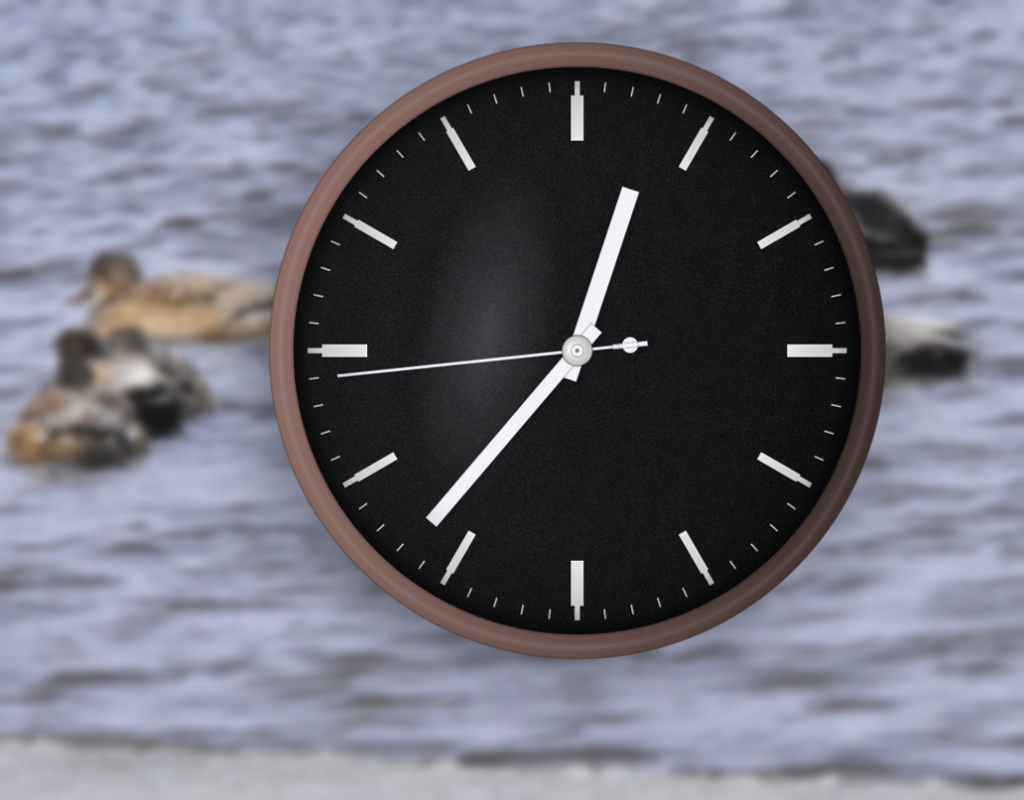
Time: h=12 m=36 s=44
